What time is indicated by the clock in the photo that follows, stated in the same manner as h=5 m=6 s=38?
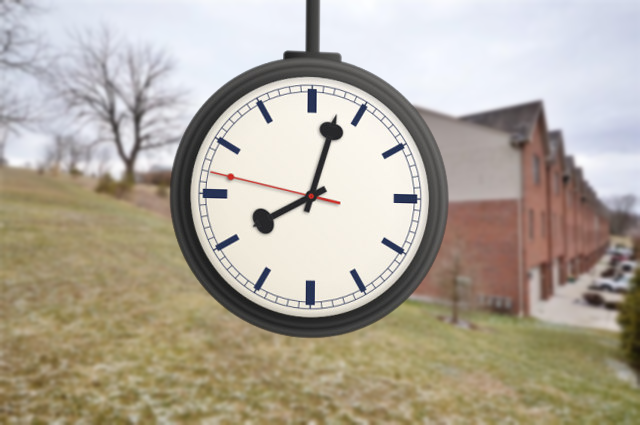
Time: h=8 m=2 s=47
